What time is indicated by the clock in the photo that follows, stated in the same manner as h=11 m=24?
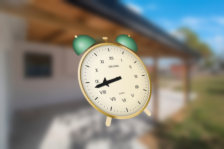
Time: h=8 m=43
